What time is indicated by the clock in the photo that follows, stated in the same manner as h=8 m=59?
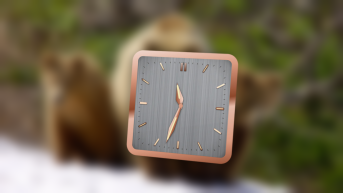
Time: h=11 m=33
